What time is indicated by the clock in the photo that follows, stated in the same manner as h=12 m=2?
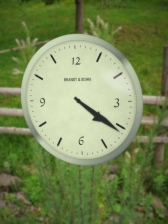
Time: h=4 m=21
